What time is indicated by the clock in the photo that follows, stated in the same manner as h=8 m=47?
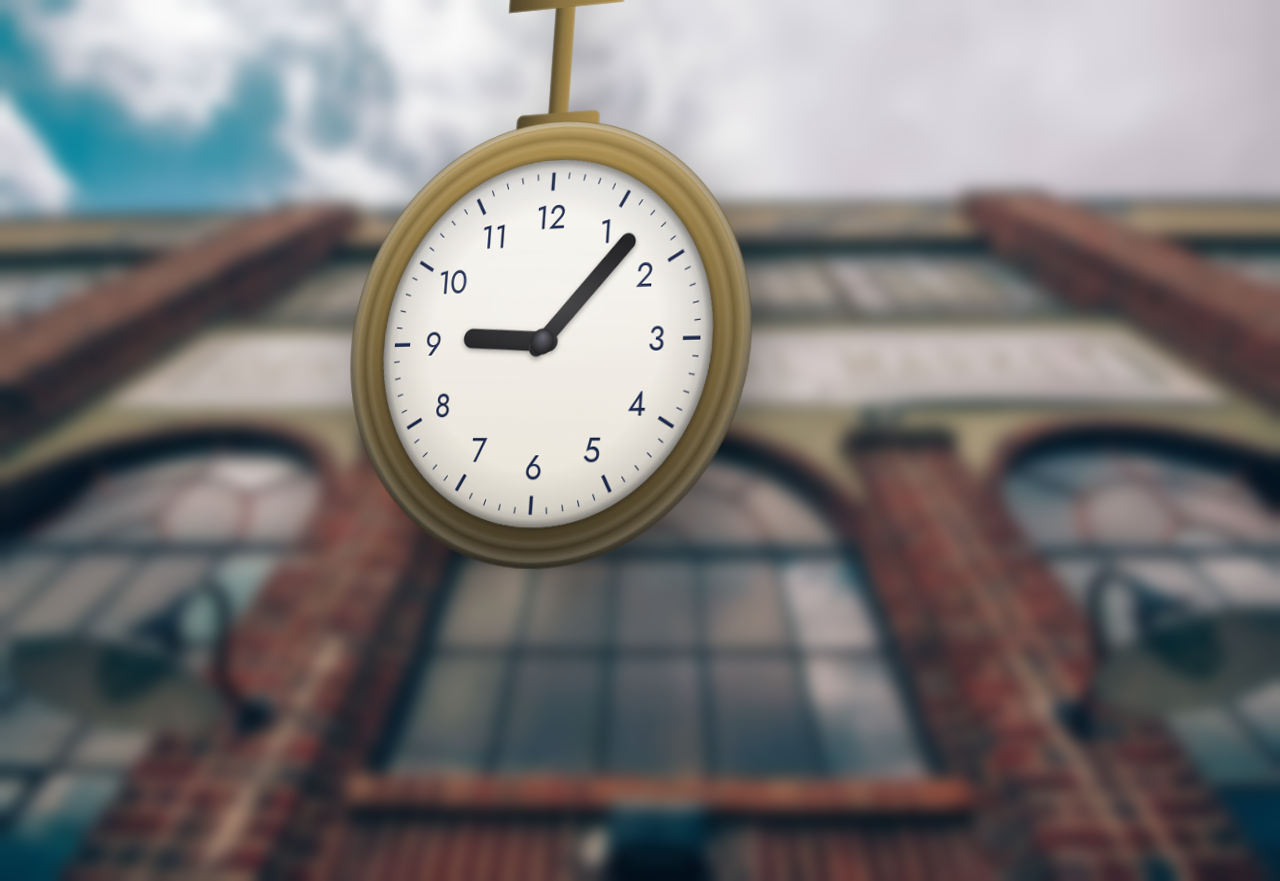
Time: h=9 m=7
